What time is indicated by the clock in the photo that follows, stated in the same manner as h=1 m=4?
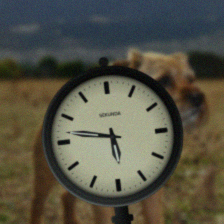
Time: h=5 m=47
